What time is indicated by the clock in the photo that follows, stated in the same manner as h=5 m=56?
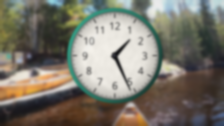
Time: h=1 m=26
